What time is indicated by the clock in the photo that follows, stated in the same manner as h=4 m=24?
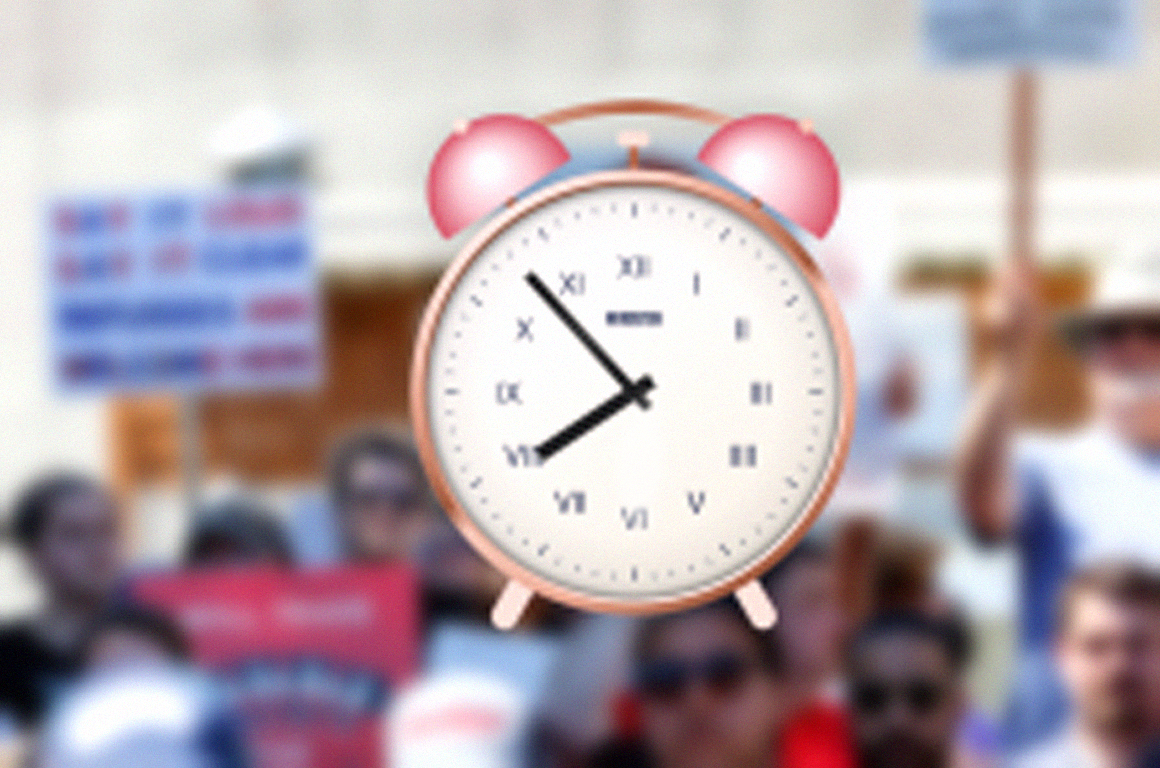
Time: h=7 m=53
